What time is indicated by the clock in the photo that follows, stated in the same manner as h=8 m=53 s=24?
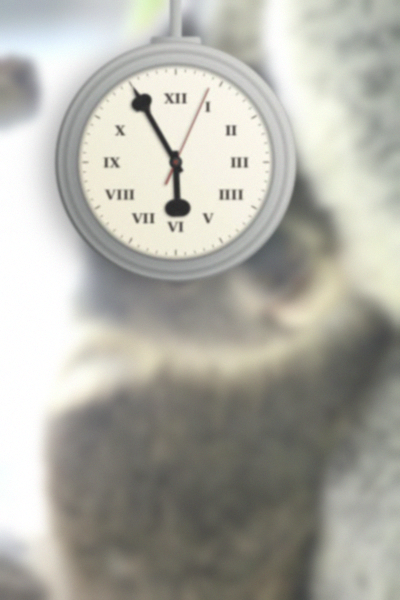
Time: h=5 m=55 s=4
